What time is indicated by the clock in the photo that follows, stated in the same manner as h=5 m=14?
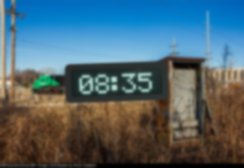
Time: h=8 m=35
